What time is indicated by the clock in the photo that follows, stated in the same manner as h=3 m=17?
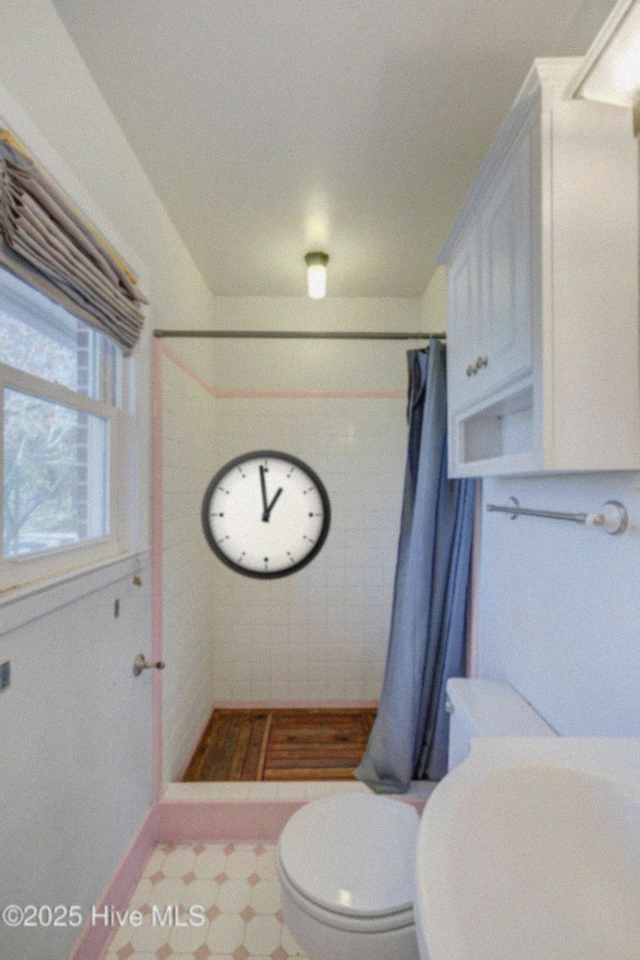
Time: h=12 m=59
